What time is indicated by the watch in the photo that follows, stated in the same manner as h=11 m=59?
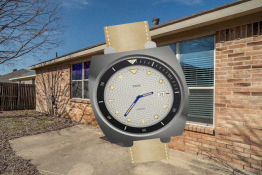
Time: h=2 m=37
